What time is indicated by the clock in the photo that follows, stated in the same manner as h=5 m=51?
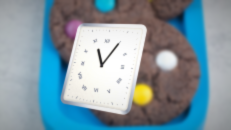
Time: h=11 m=5
